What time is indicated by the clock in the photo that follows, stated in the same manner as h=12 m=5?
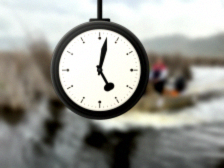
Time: h=5 m=2
